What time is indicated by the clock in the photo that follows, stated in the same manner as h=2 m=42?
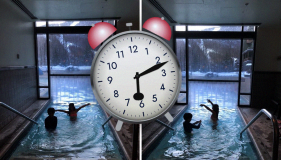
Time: h=6 m=12
